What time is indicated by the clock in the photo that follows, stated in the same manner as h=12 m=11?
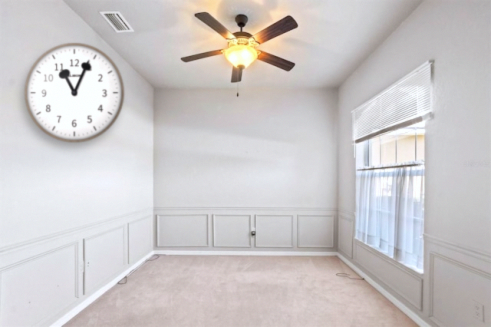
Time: h=11 m=4
